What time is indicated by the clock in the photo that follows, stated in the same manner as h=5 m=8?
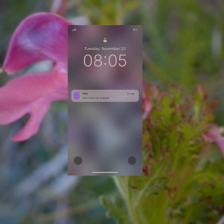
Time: h=8 m=5
